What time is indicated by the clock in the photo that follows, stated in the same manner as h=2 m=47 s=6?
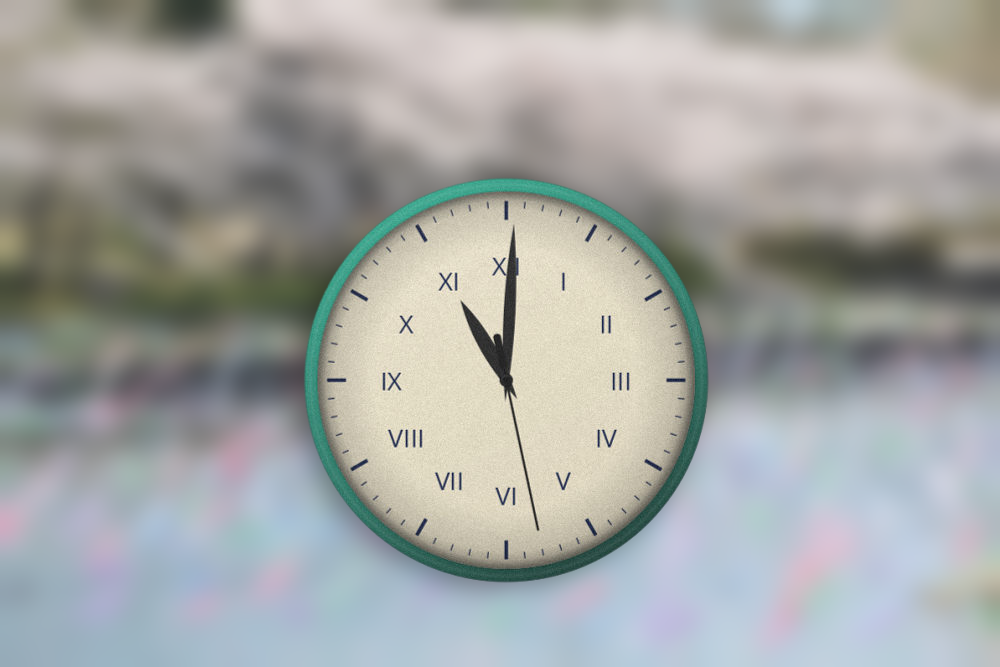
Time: h=11 m=0 s=28
